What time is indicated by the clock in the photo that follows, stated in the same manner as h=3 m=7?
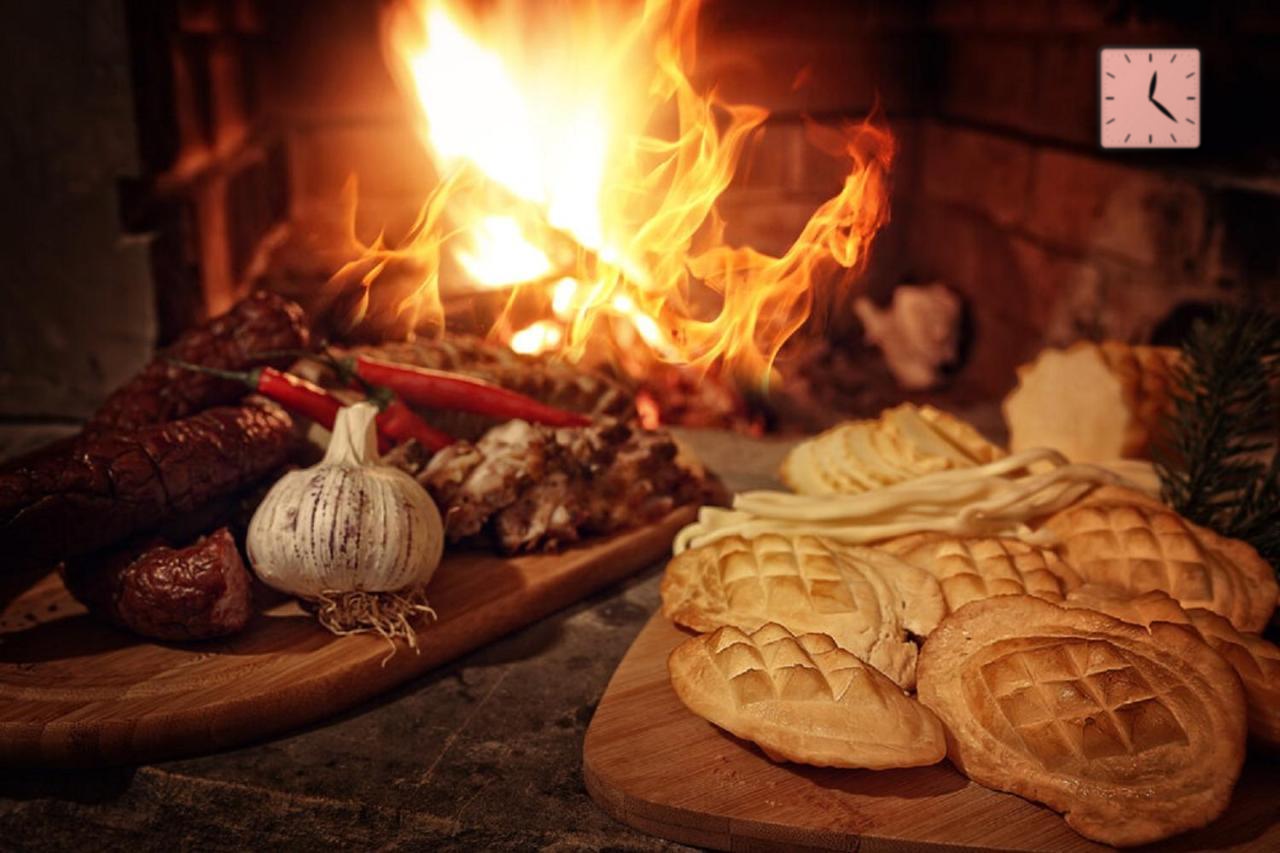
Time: h=12 m=22
